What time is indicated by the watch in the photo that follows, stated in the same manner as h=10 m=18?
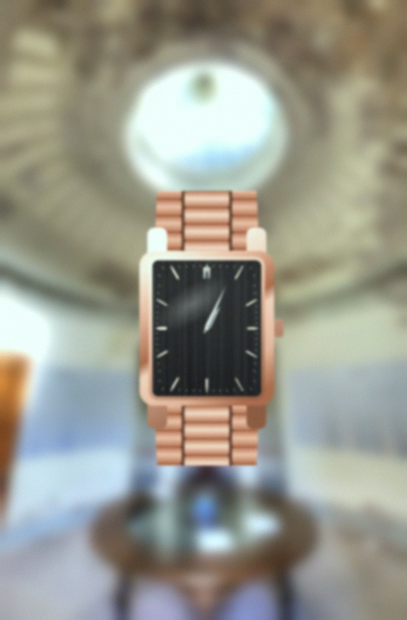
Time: h=1 m=4
